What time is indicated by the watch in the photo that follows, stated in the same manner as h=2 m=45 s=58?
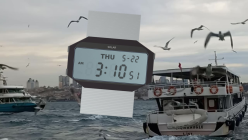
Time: h=3 m=10 s=51
